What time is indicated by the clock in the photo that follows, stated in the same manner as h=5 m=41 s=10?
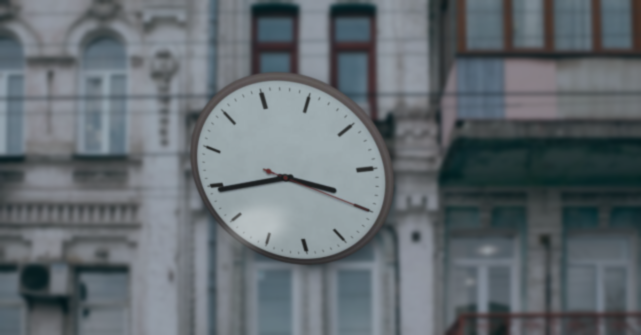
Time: h=3 m=44 s=20
